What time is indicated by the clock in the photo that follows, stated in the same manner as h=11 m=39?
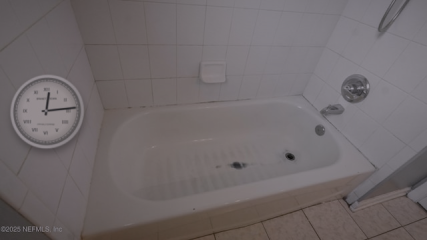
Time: h=12 m=14
